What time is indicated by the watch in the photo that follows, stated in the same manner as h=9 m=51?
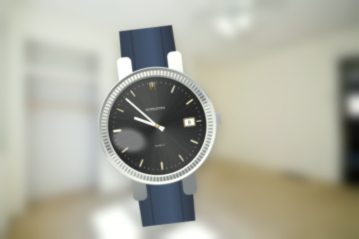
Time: h=9 m=53
